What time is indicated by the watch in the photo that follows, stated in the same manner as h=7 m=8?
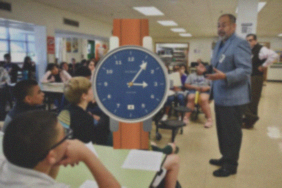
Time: h=3 m=6
